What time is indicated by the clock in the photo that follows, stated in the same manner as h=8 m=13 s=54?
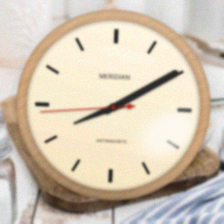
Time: h=8 m=9 s=44
